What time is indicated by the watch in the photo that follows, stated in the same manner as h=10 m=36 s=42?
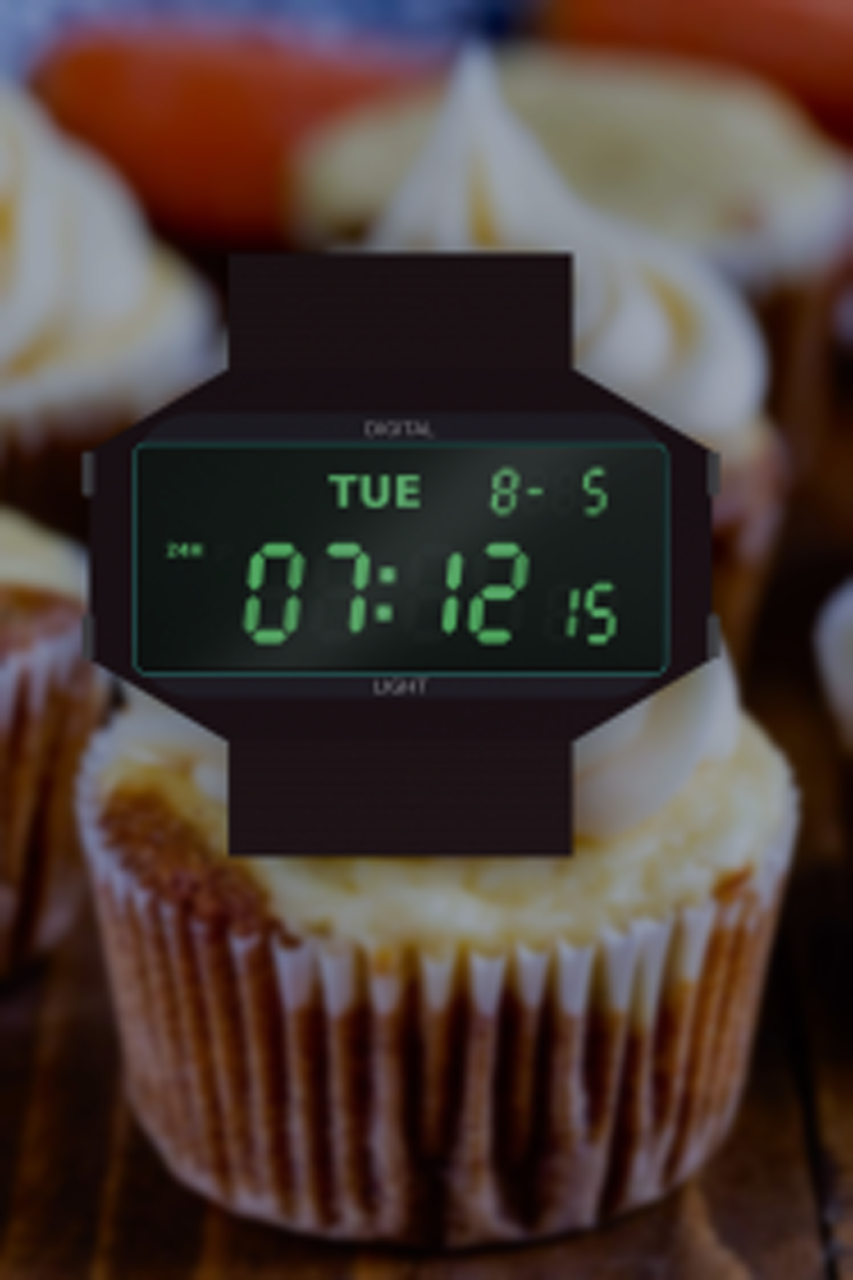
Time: h=7 m=12 s=15
